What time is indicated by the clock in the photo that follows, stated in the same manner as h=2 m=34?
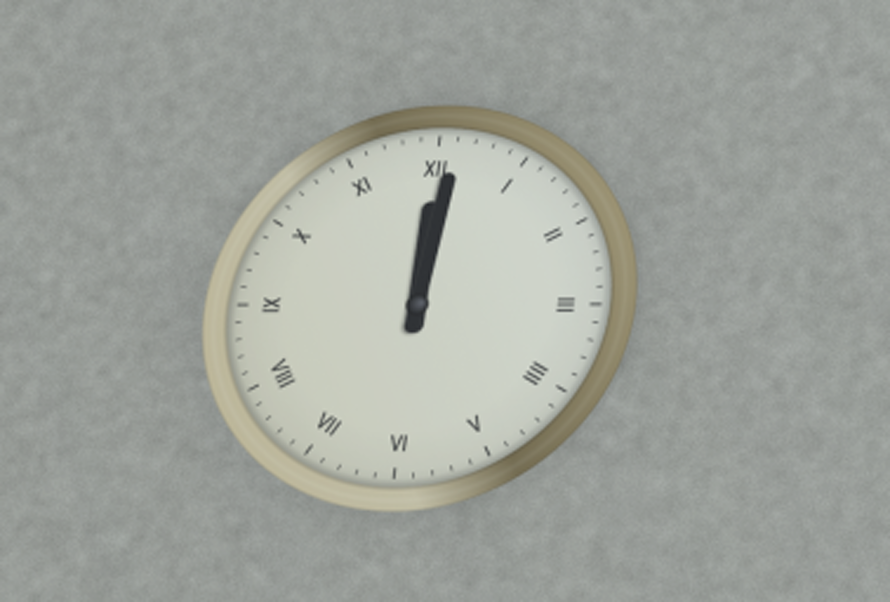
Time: h=12 m=1
